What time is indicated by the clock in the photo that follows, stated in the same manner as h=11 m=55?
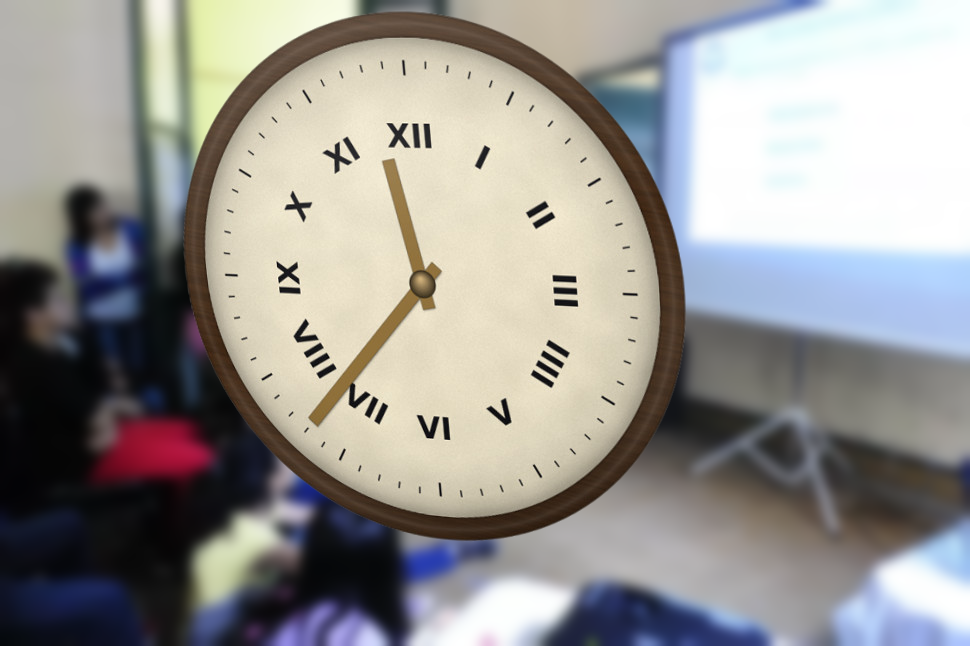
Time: h=11 m=37
